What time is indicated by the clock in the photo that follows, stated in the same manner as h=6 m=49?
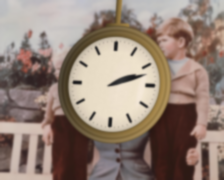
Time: h=2 m=12
